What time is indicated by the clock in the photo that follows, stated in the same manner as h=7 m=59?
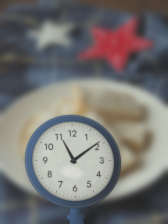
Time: h=11 m=9
